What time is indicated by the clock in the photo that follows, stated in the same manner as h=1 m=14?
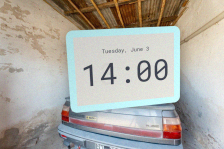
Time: h=14 m=0
